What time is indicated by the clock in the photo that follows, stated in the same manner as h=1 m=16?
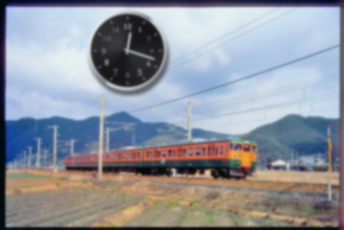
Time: h=12 m=18
